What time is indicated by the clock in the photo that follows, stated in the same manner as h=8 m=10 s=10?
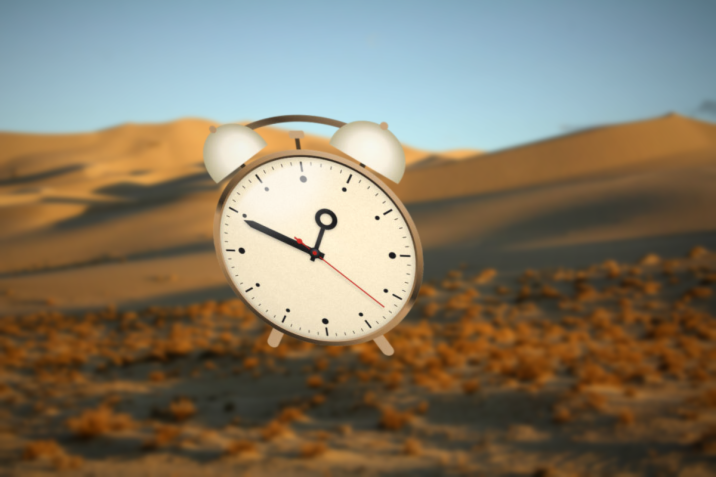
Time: h=12 m=49 s=22
